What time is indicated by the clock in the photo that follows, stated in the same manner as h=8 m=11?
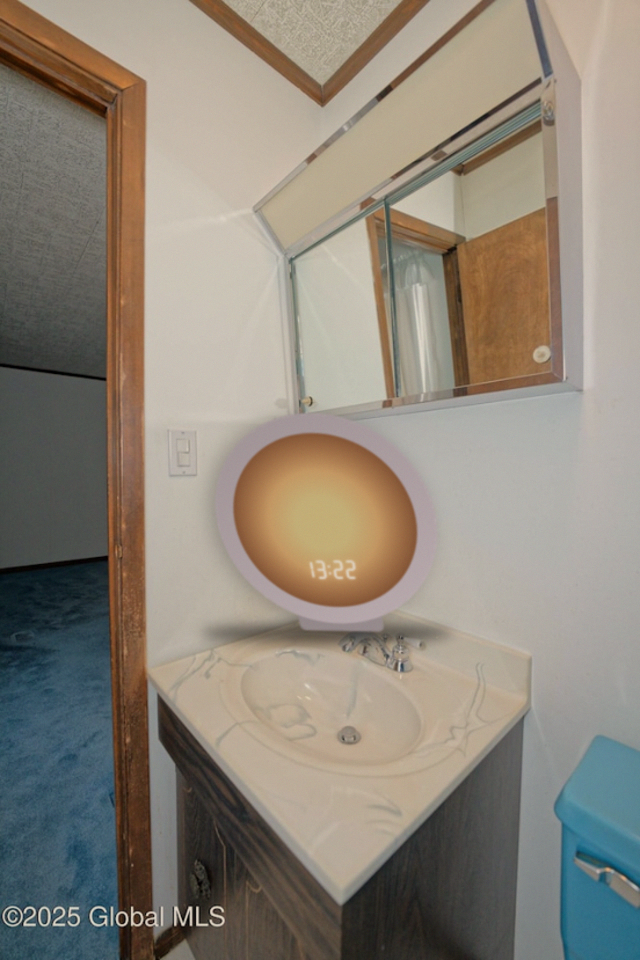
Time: h=13 m=22
